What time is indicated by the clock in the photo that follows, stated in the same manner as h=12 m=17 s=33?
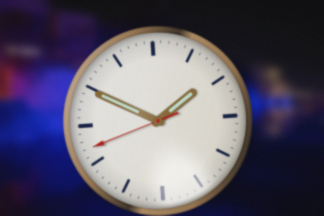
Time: h=1 m=49 s=42
